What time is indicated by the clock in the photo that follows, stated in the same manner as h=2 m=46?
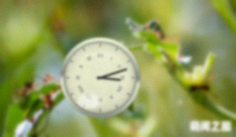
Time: h=3 m=12
